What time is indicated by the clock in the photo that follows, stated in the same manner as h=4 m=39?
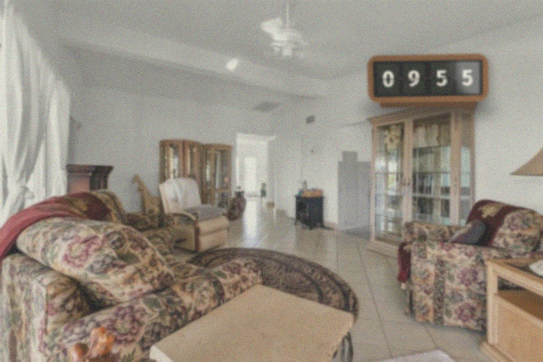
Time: h=9 m=55
